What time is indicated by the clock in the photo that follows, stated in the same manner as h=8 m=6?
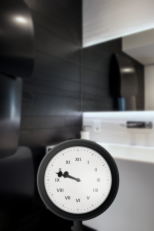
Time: h=9 m=48
